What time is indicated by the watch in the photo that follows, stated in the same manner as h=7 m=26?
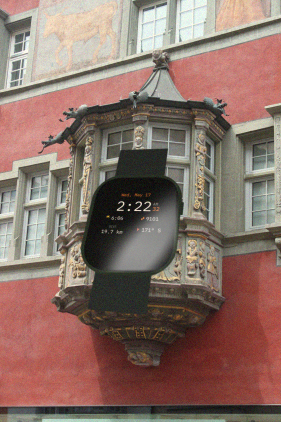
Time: h=2 m=22
